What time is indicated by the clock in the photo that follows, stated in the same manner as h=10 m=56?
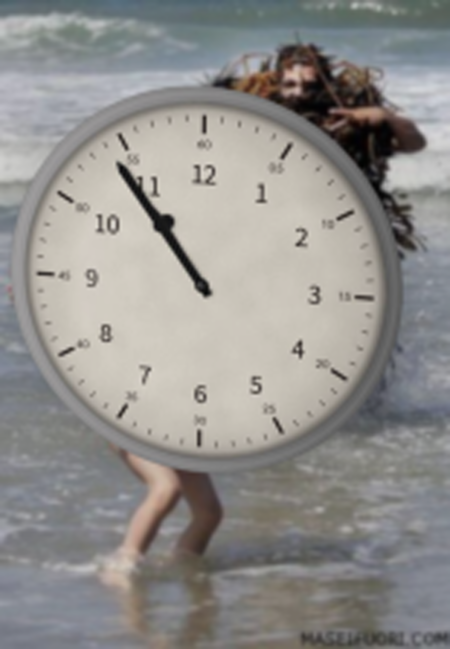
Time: h=10 m=54
